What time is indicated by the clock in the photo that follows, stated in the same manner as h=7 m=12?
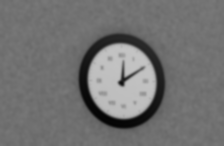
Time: h=12 m=10
